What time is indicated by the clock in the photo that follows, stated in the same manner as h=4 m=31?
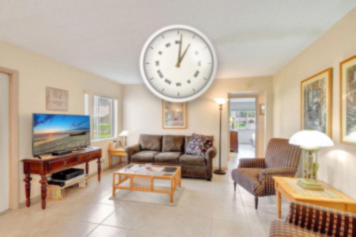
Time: h=1 m=1
